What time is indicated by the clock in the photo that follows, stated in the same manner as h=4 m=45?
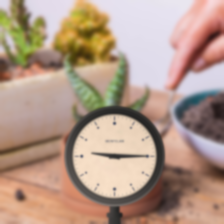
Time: h=9 m=15
